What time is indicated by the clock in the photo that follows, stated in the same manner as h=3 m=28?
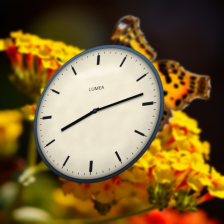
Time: h=8 m=13
